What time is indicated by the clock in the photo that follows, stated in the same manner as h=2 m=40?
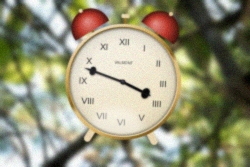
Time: h=3 m=48
